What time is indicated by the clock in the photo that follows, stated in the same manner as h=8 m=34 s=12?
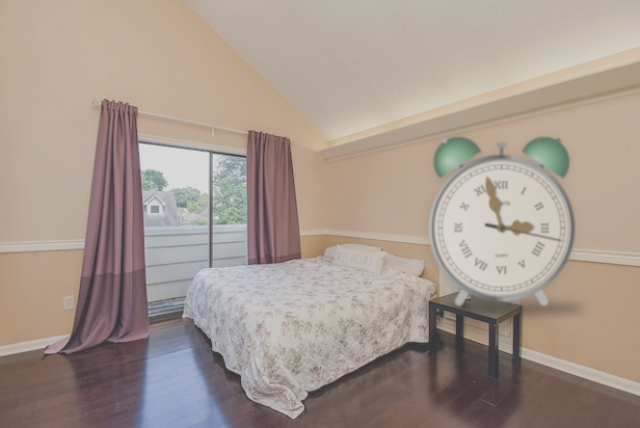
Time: h=2 m=57 s=17
